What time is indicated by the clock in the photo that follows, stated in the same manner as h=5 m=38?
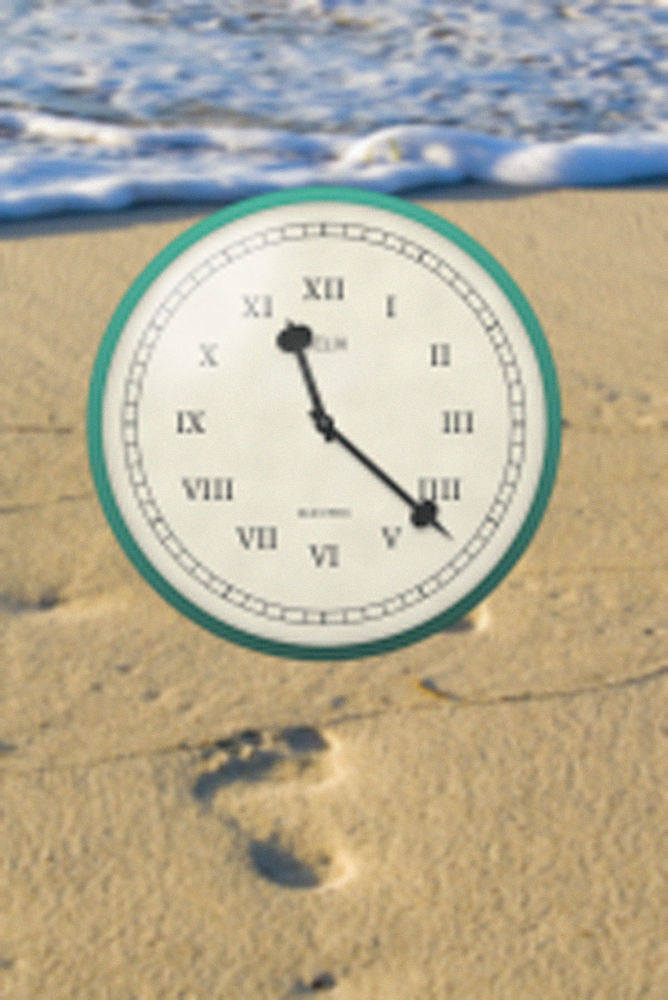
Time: h=11 m=22
